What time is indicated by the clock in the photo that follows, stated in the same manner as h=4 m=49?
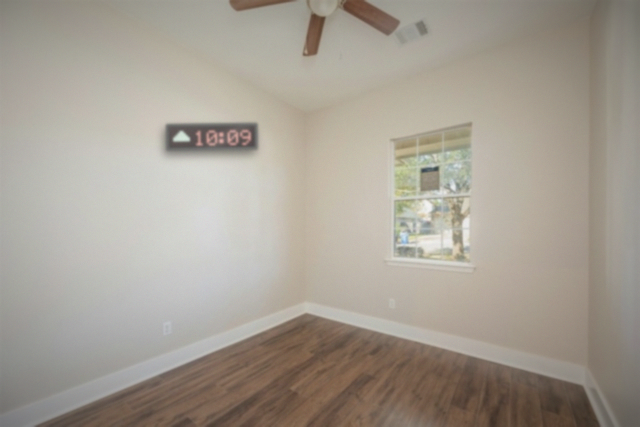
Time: h=10 m=9
